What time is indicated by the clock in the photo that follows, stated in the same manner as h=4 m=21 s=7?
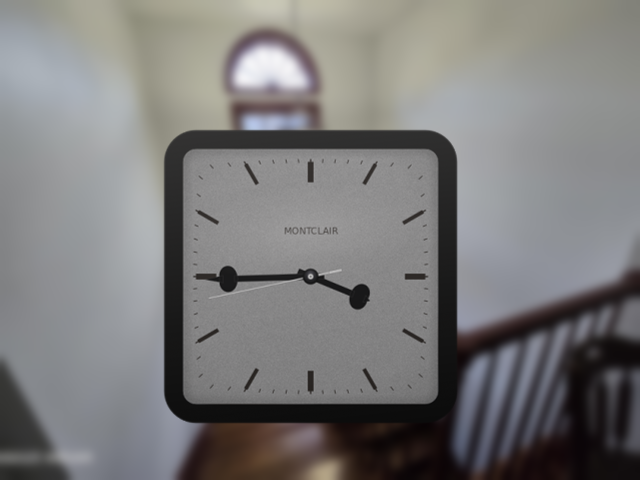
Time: h=3 m=44 s=43
